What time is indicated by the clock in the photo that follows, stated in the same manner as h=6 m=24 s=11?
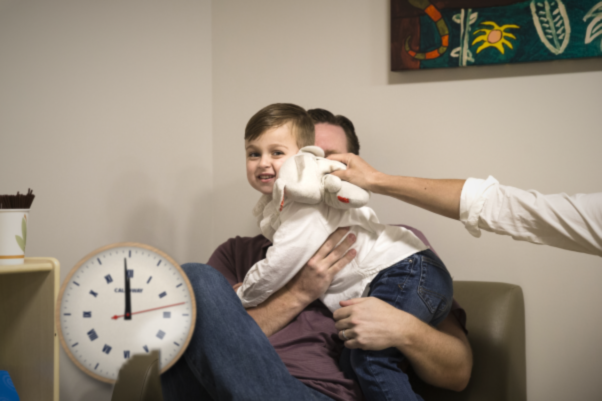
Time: h=11 m=59 s=13
